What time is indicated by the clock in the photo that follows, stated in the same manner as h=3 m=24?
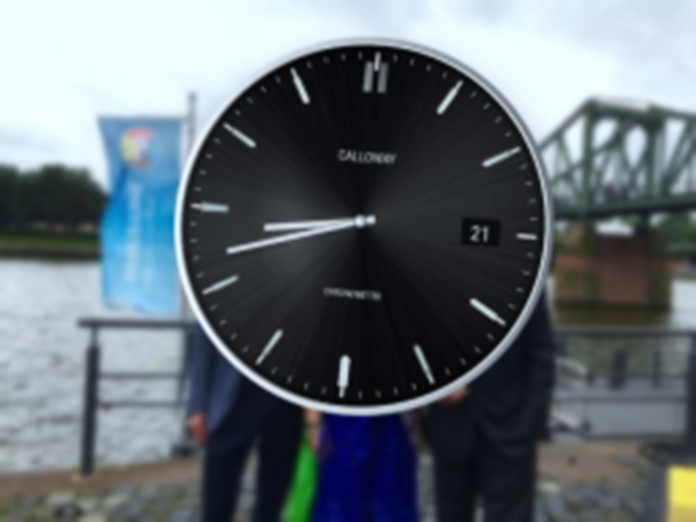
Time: h=8 m=42
